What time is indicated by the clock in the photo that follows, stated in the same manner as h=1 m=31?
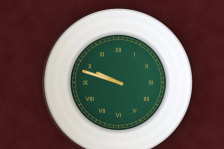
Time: h=9 m=48
